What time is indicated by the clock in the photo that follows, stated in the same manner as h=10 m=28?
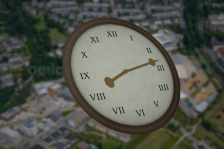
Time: h=8 m=13
